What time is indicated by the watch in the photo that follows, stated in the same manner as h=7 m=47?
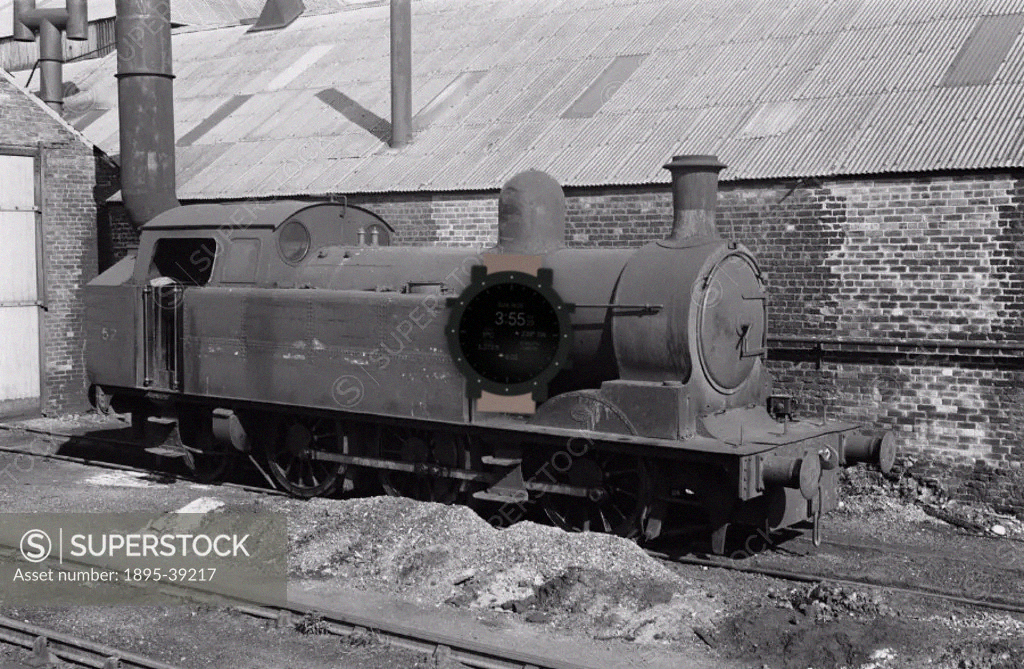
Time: h=3 m=55
